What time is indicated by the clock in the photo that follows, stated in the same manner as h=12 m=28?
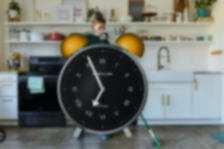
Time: h=6 m=56
